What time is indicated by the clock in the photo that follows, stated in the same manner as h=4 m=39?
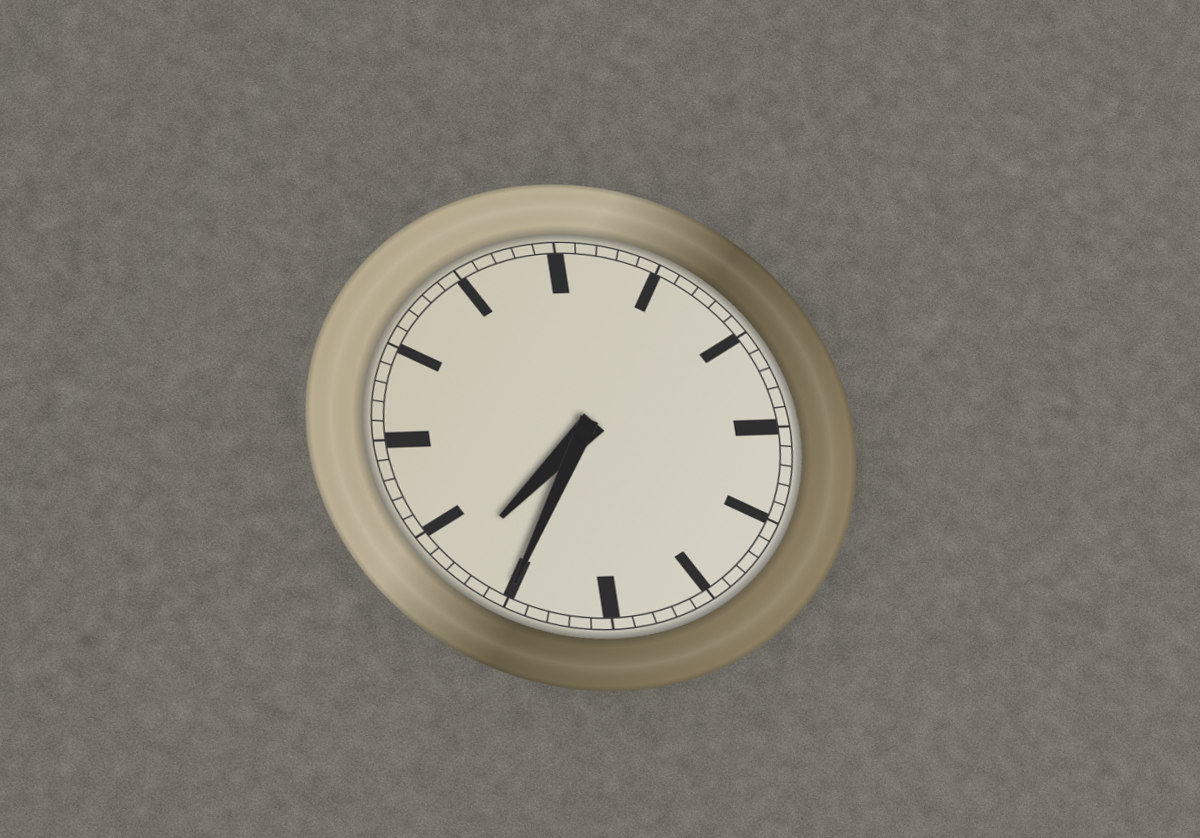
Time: h=7 m=35
